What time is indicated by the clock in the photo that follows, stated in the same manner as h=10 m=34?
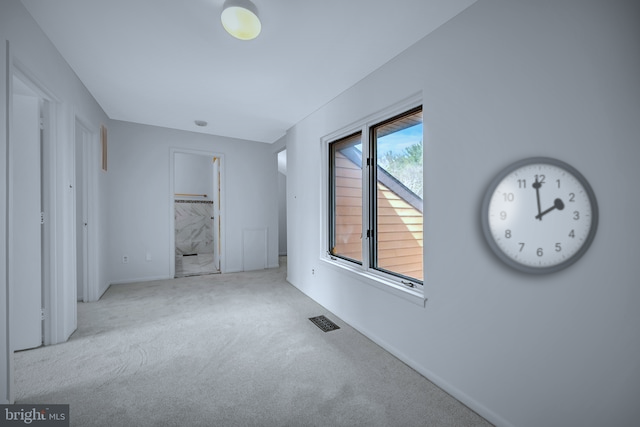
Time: h=1 m=59
